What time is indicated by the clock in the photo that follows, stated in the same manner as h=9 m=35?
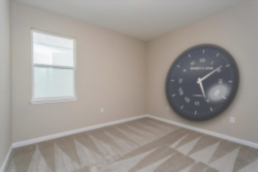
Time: h=5 m=9
